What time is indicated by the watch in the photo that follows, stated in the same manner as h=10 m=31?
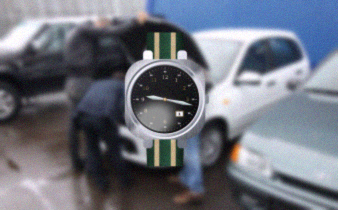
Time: h=9 m=17
